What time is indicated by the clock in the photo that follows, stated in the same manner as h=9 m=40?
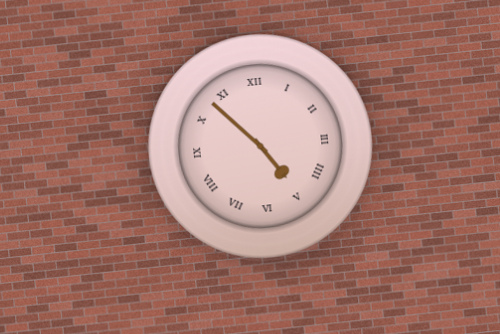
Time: h=4 m=53
